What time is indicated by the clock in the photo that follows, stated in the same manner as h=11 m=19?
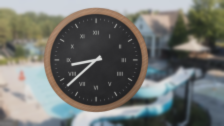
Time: h=8 m=38
